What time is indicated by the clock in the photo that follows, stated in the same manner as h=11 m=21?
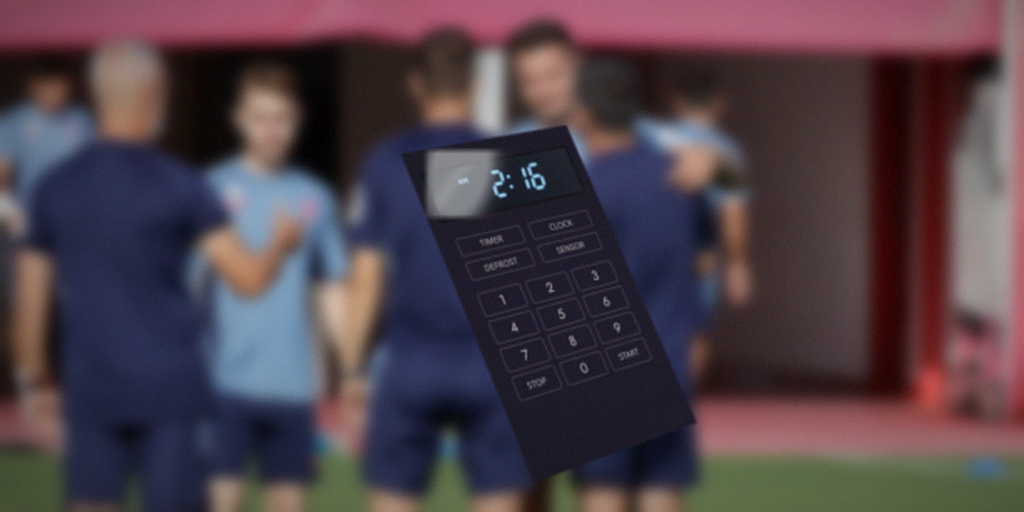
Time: h=2 m=16
